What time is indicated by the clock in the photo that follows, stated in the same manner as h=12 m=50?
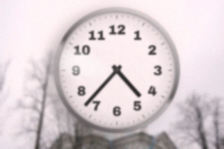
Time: h=4 m=37
